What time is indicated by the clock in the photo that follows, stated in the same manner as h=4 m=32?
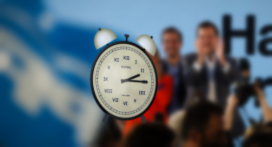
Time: h=2 m=15
